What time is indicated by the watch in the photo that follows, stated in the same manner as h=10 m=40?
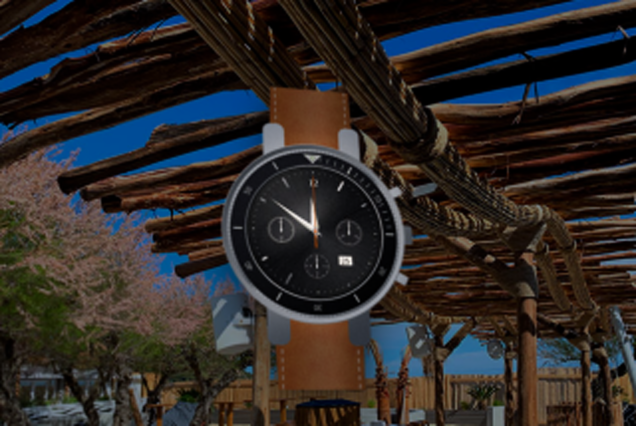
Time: h=11 m=51
